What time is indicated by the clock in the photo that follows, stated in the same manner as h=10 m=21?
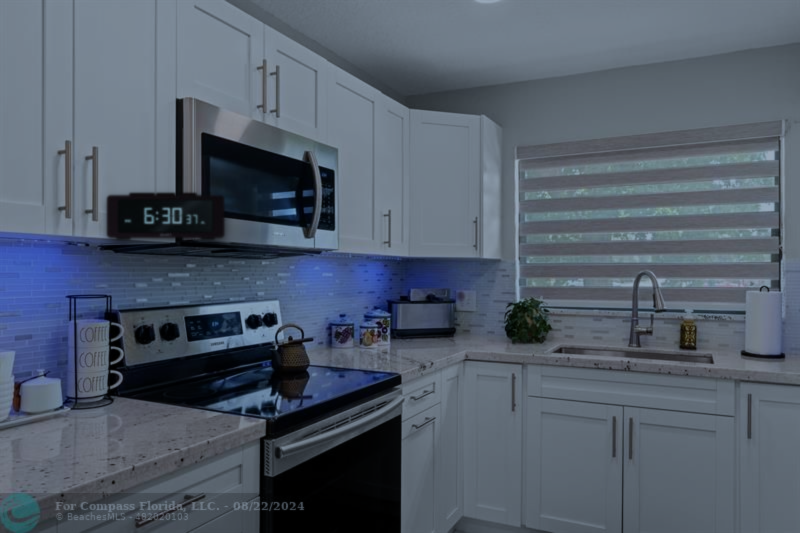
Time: h=6 m=30
